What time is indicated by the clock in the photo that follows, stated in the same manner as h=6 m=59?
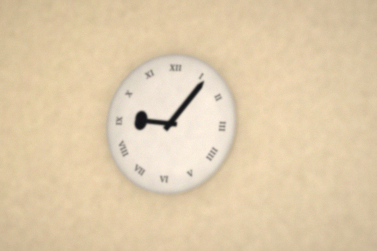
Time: h=9 m=6
